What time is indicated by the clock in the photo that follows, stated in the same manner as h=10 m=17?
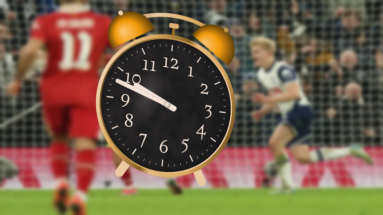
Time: h=9 m=48
